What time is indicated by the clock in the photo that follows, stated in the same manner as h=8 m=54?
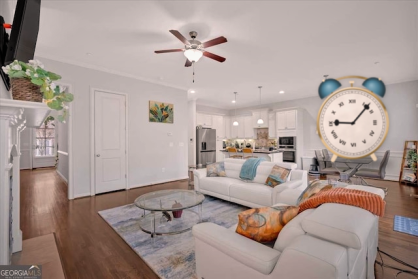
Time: h=9 m=7
